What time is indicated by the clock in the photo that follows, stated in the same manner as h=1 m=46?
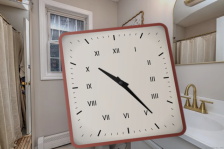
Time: h=10 m=24
